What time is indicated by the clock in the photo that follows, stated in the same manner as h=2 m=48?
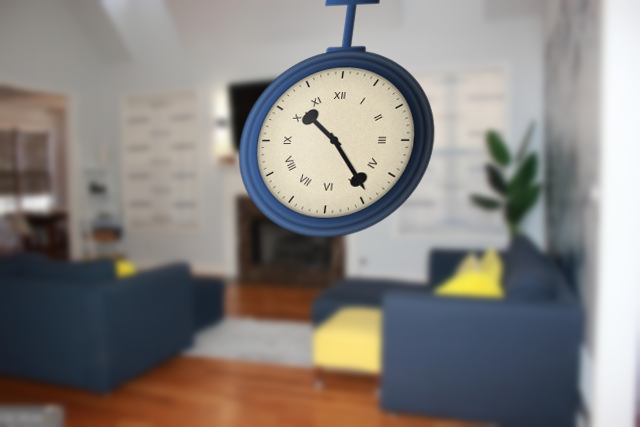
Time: h=10 m=24
